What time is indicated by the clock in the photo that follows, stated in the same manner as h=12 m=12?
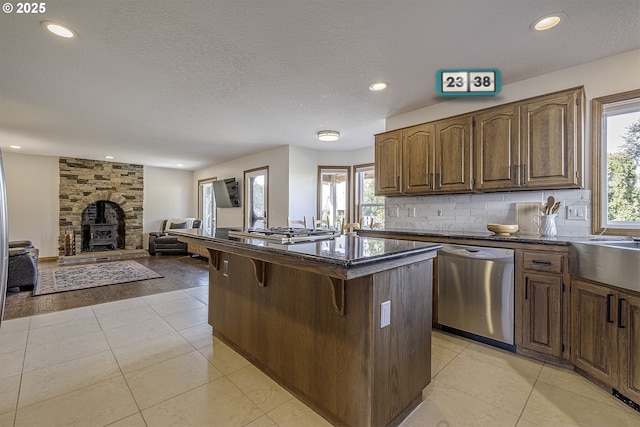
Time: h=23 m=38
